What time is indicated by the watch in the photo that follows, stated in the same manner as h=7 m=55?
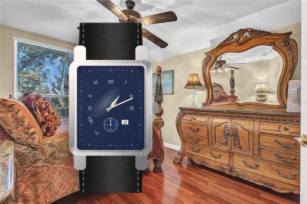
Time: h=1 m=11
